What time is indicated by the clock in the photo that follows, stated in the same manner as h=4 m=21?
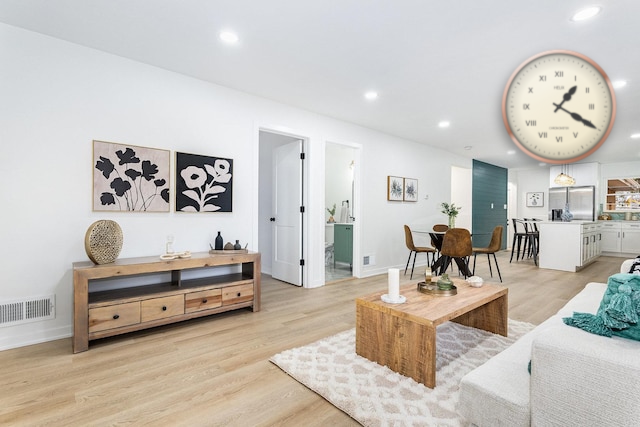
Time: h=1 m=20
